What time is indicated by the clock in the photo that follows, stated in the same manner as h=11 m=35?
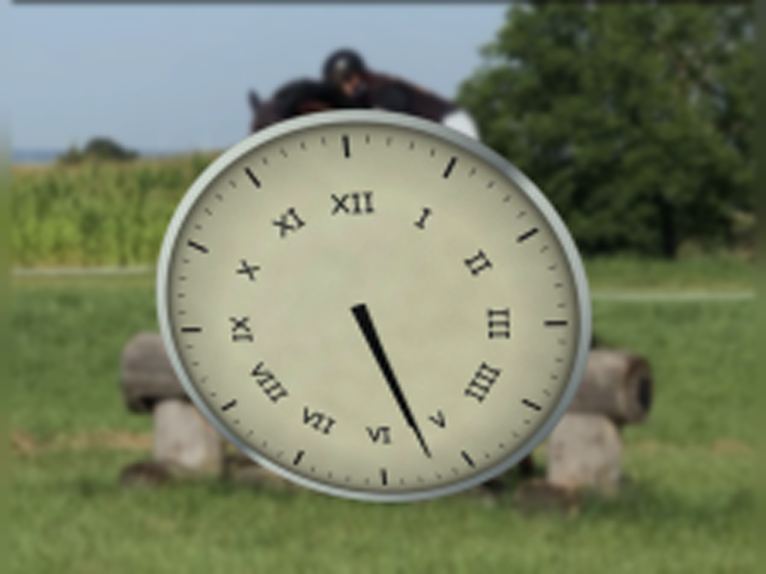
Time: h=5 m=27
